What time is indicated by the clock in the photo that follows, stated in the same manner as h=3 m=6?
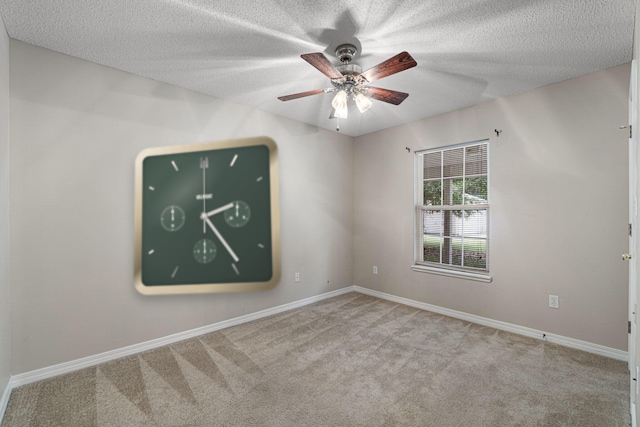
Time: h=2 m=24
